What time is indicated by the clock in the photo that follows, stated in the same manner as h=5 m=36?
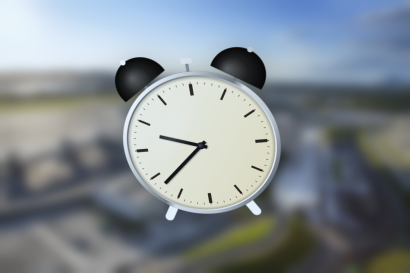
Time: h=9 m=38
